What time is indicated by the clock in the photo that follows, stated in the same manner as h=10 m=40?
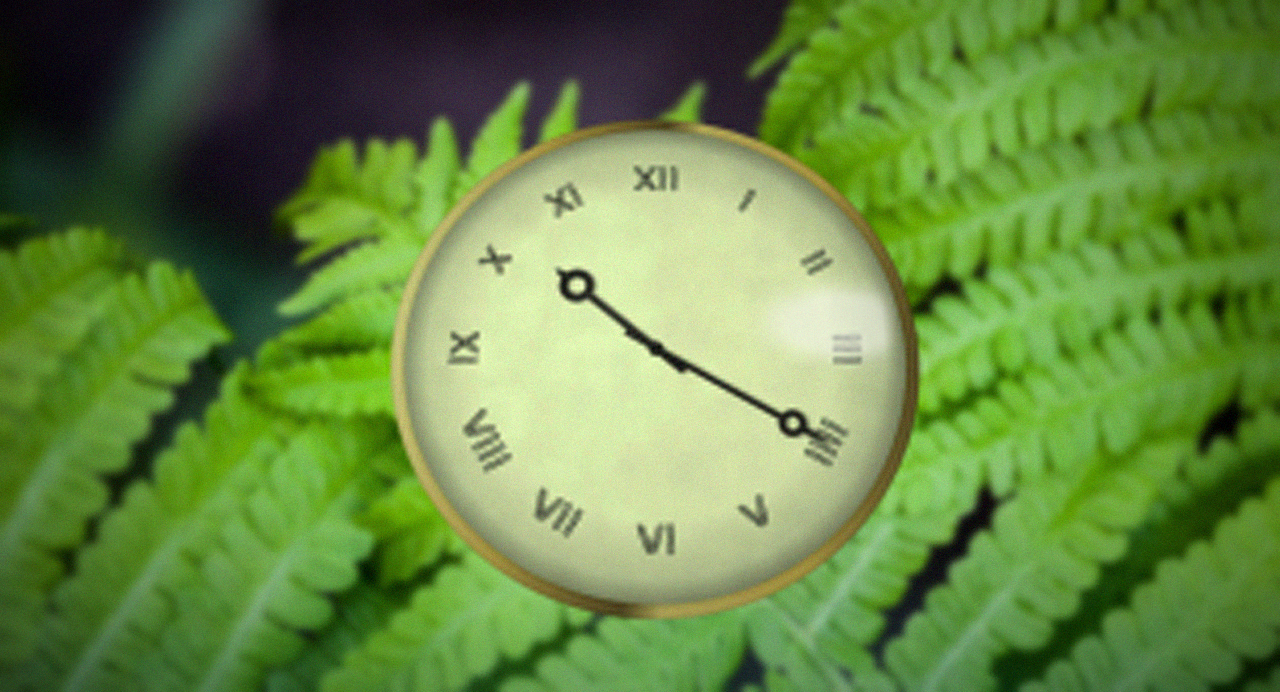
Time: h=10 m=20
